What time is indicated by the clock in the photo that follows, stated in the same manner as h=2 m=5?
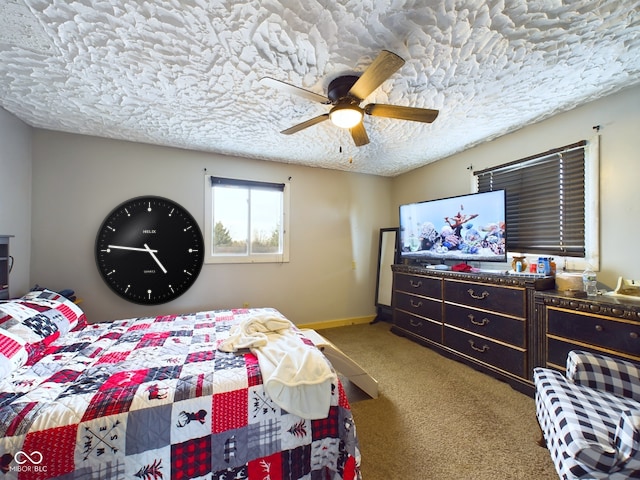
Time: h=4 m=46
